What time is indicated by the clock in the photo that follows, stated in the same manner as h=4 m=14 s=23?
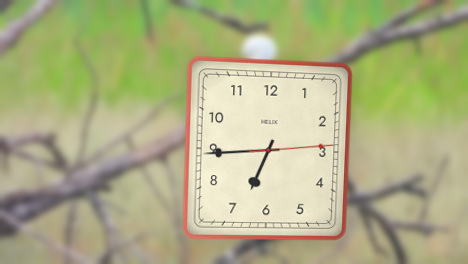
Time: h=6 m=44 s=14
